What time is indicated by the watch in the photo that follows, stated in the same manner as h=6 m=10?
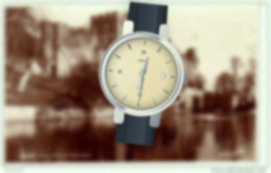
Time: h=12 m=30
